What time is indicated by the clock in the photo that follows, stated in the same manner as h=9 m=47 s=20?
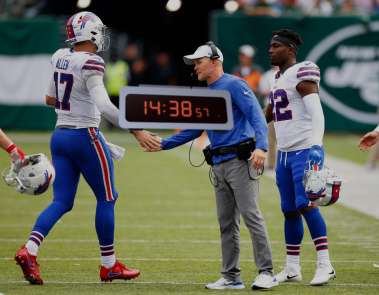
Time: h=14 m=38 s=57
